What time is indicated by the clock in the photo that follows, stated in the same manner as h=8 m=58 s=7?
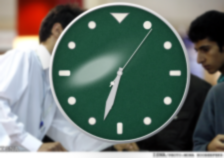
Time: h=6 m=33 s=6
